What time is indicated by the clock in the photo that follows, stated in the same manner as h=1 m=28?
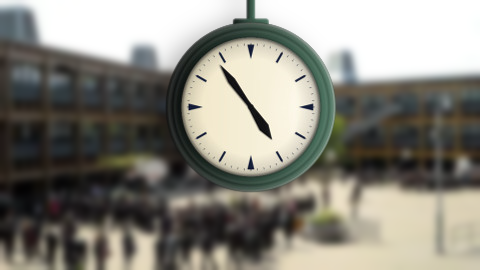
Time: h=4 m=54
